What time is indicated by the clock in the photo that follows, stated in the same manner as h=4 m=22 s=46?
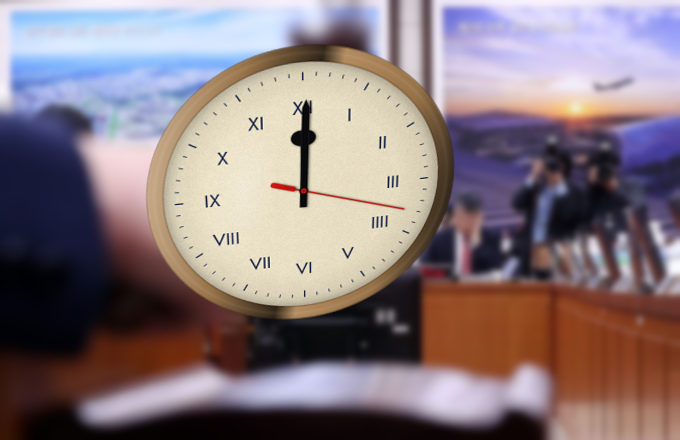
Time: h=12 m=0 s=18
